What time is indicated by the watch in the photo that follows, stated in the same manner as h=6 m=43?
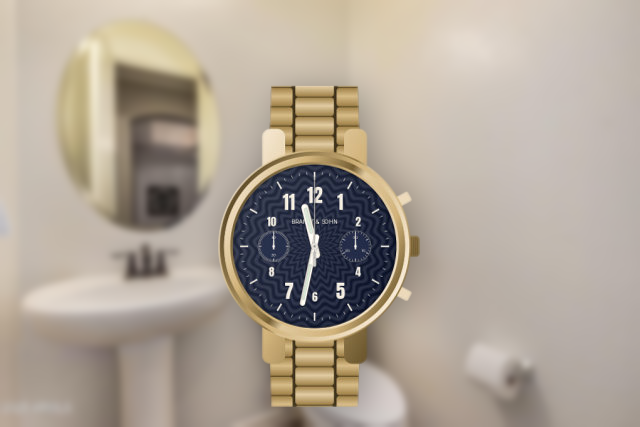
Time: h=11 m=32
